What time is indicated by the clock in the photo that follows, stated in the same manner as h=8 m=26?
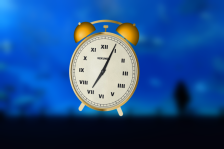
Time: h=7 m=4
